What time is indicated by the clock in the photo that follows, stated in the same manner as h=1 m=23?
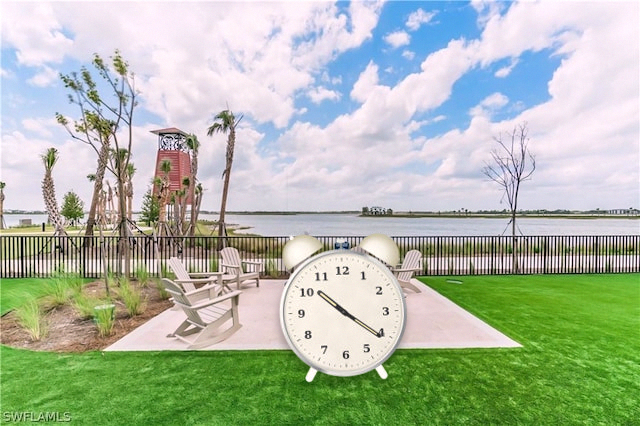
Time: h=10 m=21
